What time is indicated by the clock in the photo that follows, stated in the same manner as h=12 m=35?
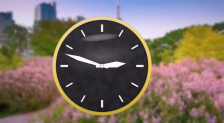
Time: h=2 m=48
